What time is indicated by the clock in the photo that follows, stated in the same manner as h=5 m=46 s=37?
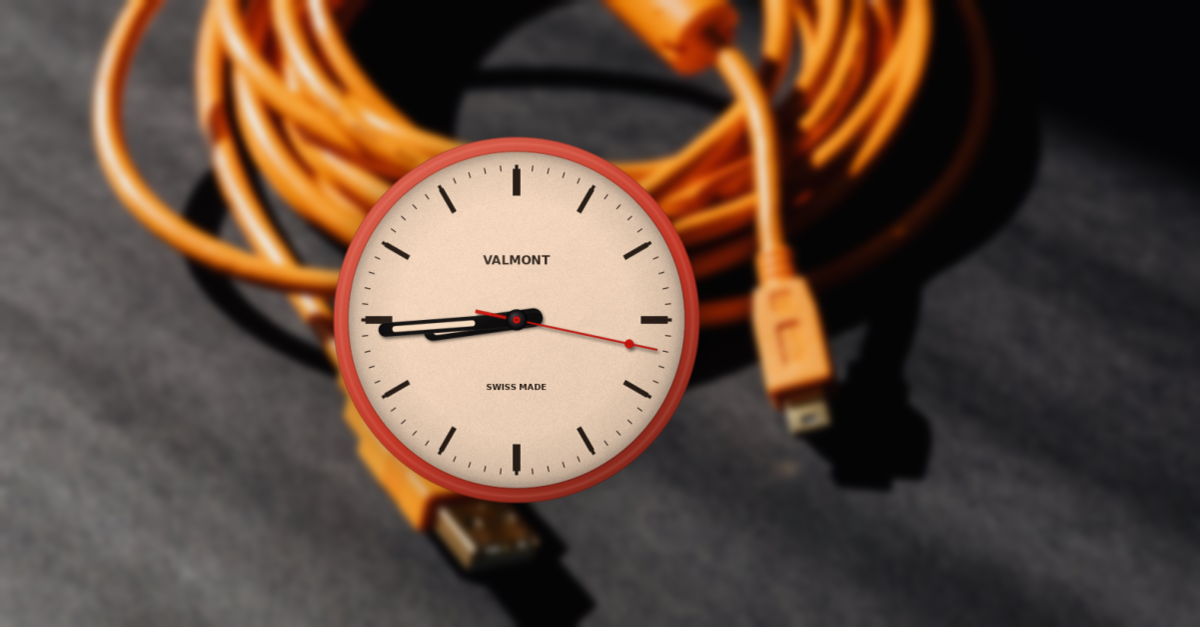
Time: h=8 m=44 s=17
